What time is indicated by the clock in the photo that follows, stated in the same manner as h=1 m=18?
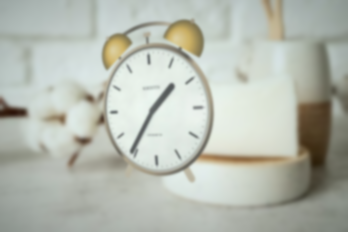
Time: h=1 m=36
